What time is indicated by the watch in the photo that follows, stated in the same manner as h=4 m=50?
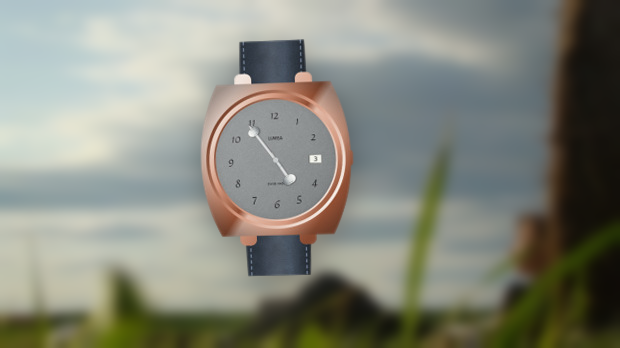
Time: h=4 m=54
